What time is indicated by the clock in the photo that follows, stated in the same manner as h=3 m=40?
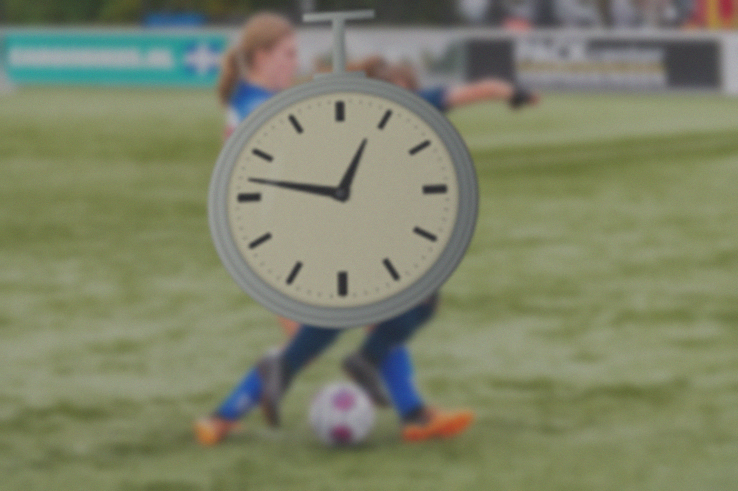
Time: h=12 m=47
